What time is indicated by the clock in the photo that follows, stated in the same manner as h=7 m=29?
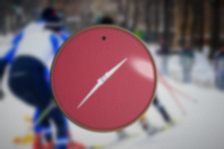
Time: h=1 m=37
